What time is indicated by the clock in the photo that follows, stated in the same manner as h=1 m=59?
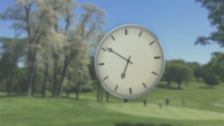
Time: h=6 m=51
